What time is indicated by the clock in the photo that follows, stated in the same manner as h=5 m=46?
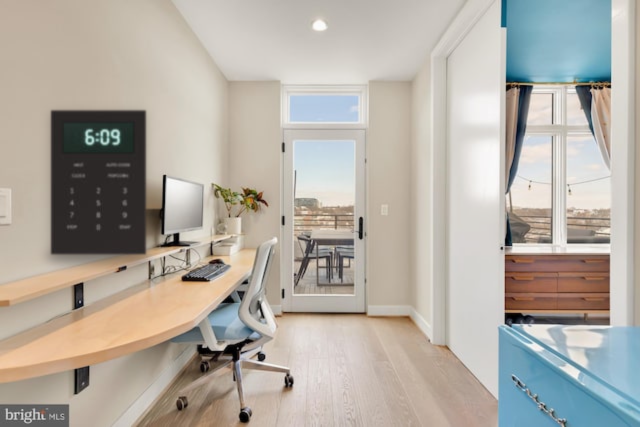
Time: h=6 m=9
